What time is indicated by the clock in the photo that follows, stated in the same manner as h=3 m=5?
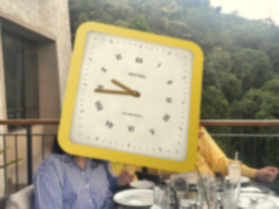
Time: h=9 m=44
